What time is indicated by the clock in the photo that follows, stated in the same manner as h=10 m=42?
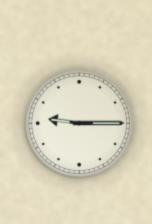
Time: h=9 m=15
